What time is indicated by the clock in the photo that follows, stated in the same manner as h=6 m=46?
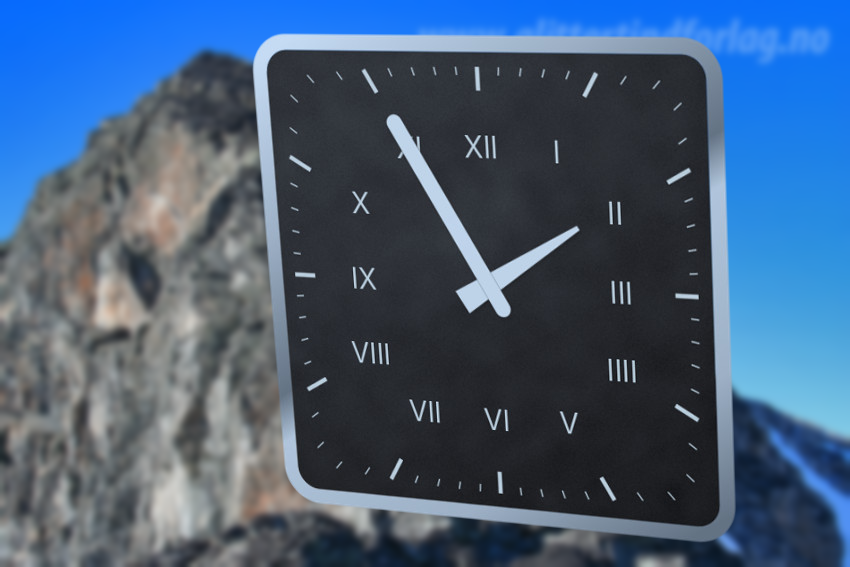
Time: h=1 m=55
